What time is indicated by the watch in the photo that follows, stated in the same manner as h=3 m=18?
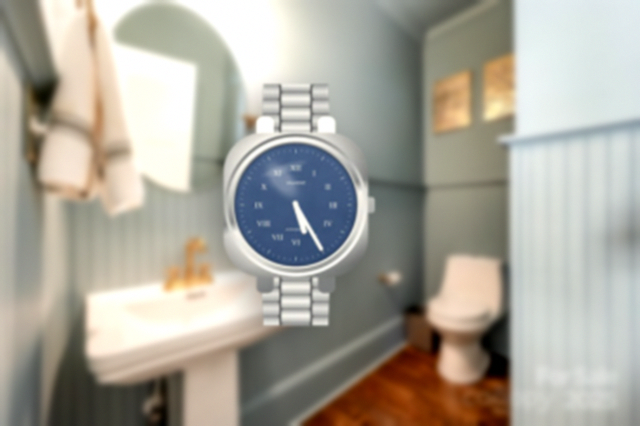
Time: h=5 m=25
